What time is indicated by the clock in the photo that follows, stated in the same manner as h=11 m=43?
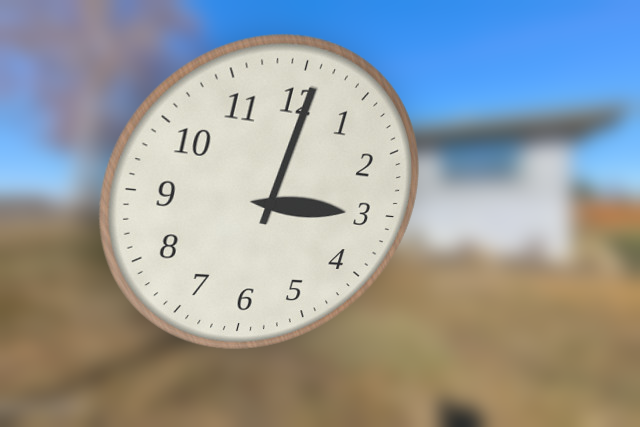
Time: h=3 m=1
